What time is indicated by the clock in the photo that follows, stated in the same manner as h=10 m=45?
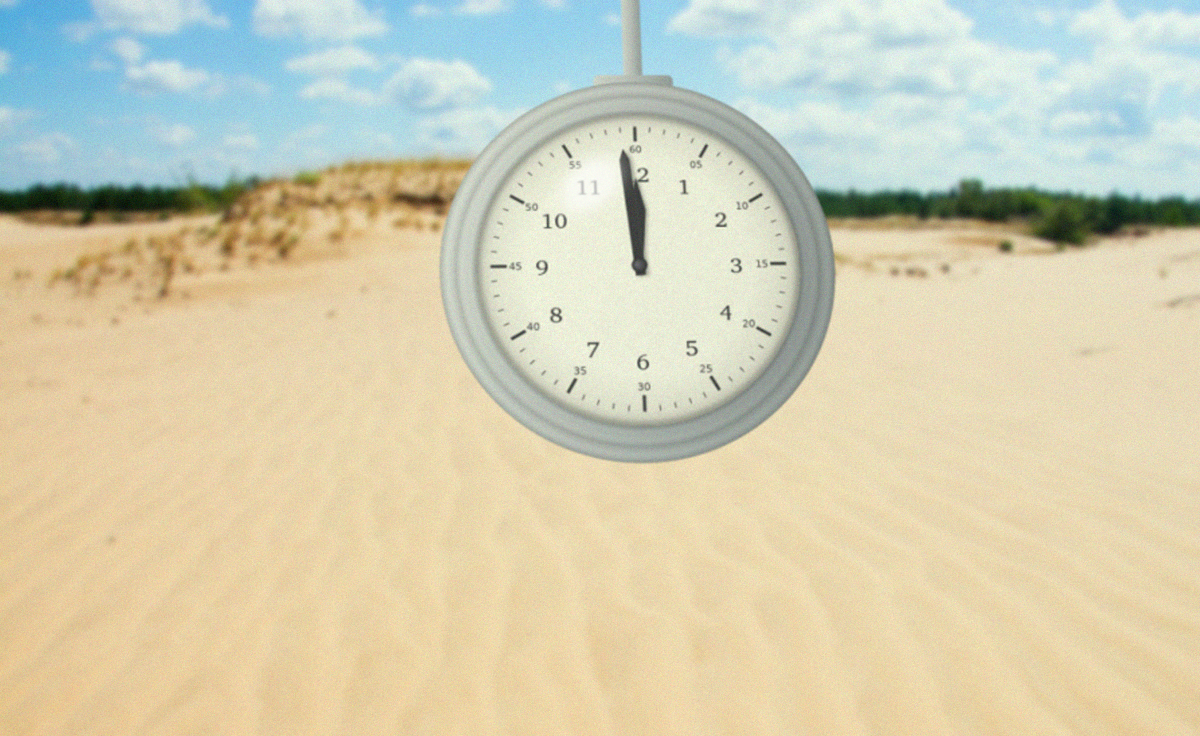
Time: h=11 m=59
